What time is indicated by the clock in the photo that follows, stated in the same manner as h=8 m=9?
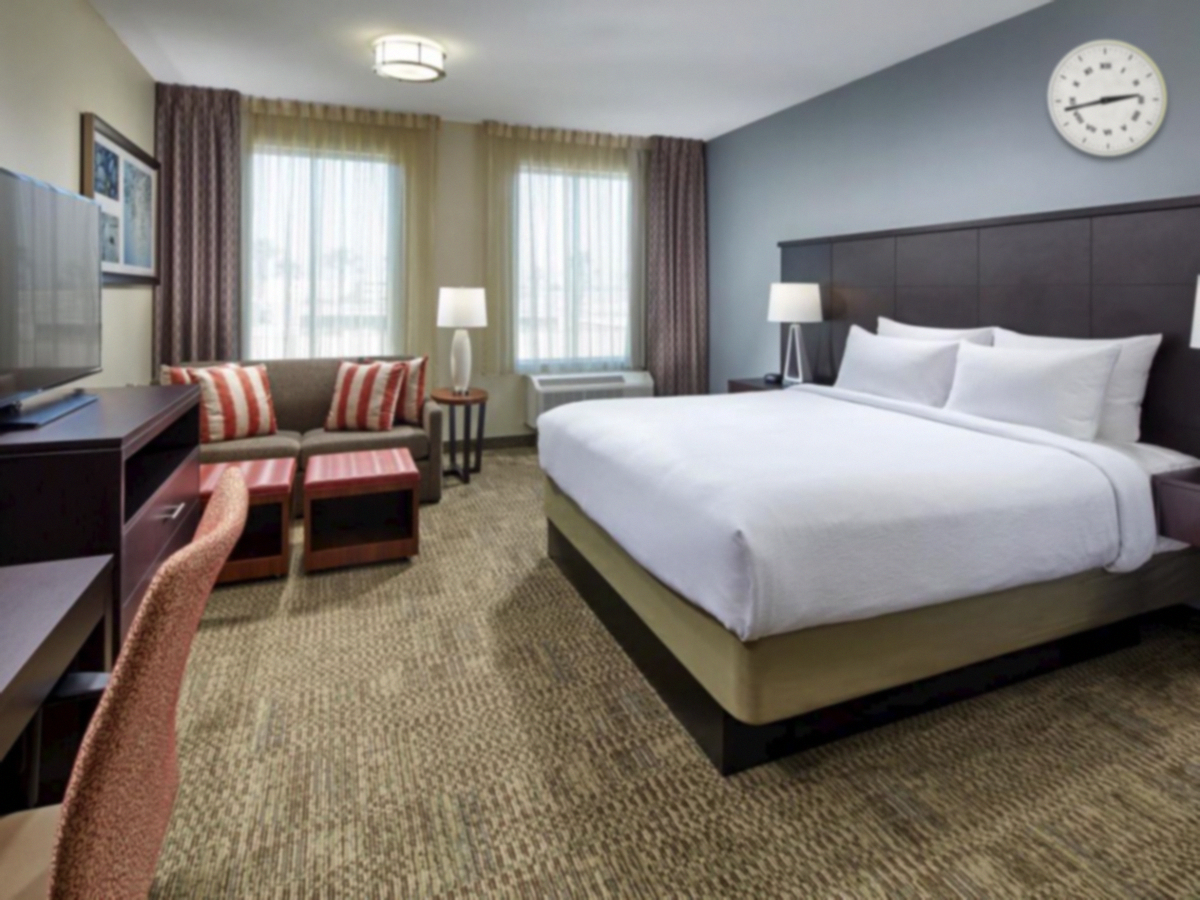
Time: h=2 m=43
